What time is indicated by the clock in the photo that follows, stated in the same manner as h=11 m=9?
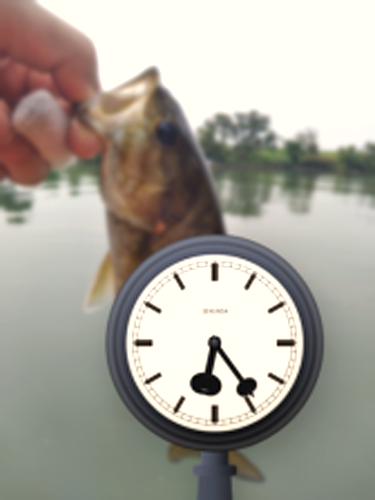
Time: h=6 m=24
